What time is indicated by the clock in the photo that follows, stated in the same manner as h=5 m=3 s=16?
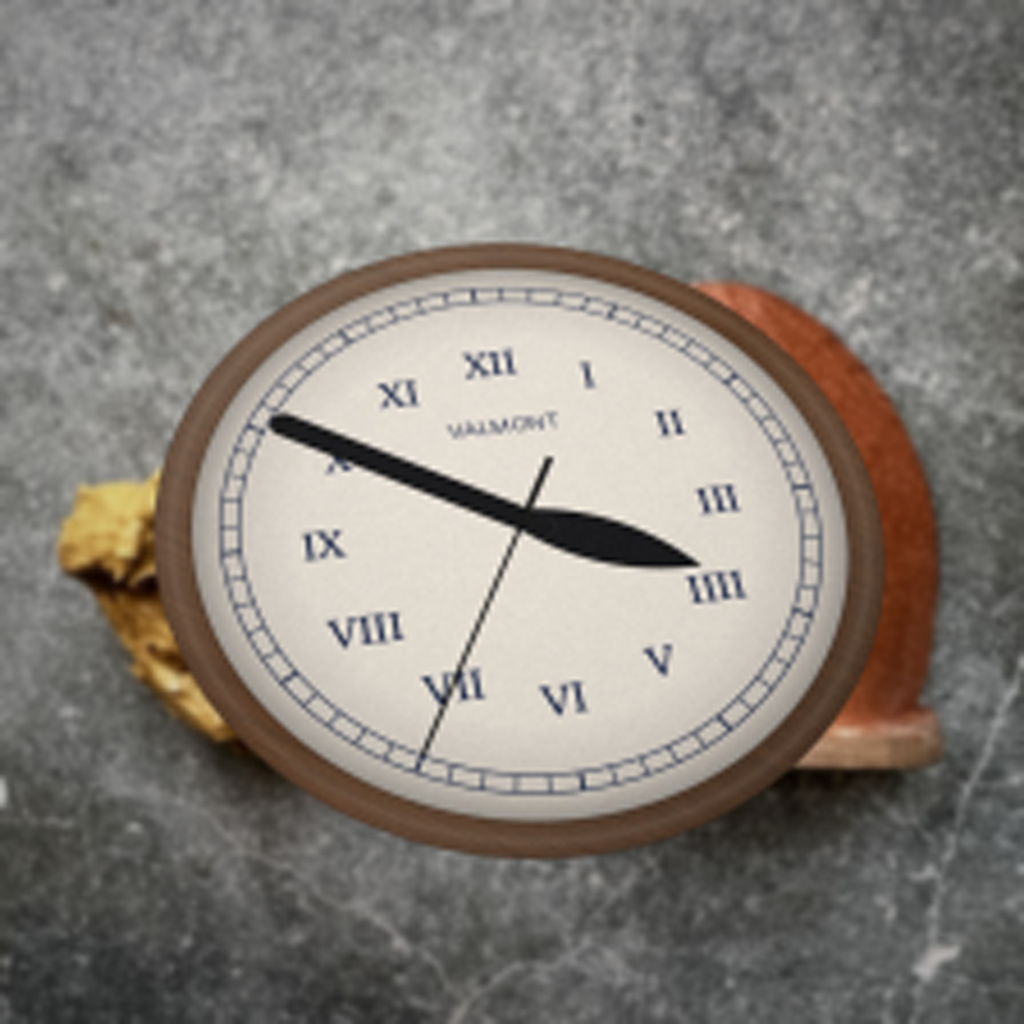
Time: h=3 m=50 s=35
